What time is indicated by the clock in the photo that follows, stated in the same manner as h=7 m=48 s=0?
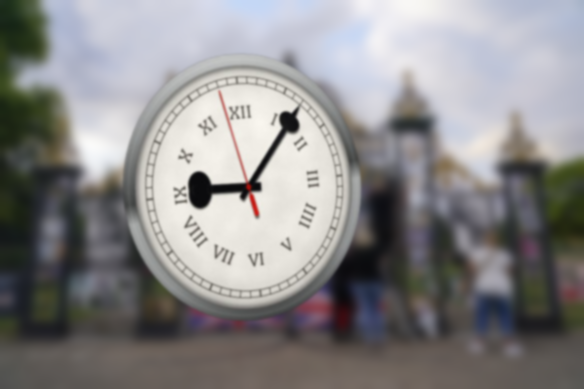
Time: h=9 m=6 s=58
